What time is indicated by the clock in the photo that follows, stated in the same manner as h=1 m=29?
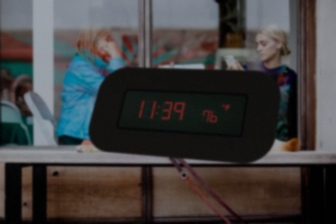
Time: h=11 m=39
